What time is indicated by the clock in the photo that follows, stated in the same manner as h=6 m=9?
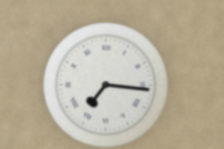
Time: h=7 m=16
